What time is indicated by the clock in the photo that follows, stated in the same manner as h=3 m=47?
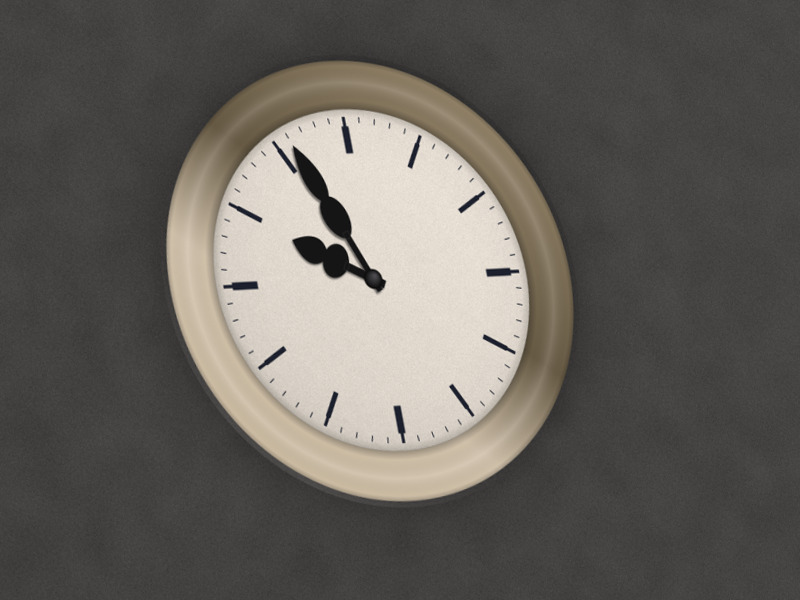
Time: h=9 m=56
